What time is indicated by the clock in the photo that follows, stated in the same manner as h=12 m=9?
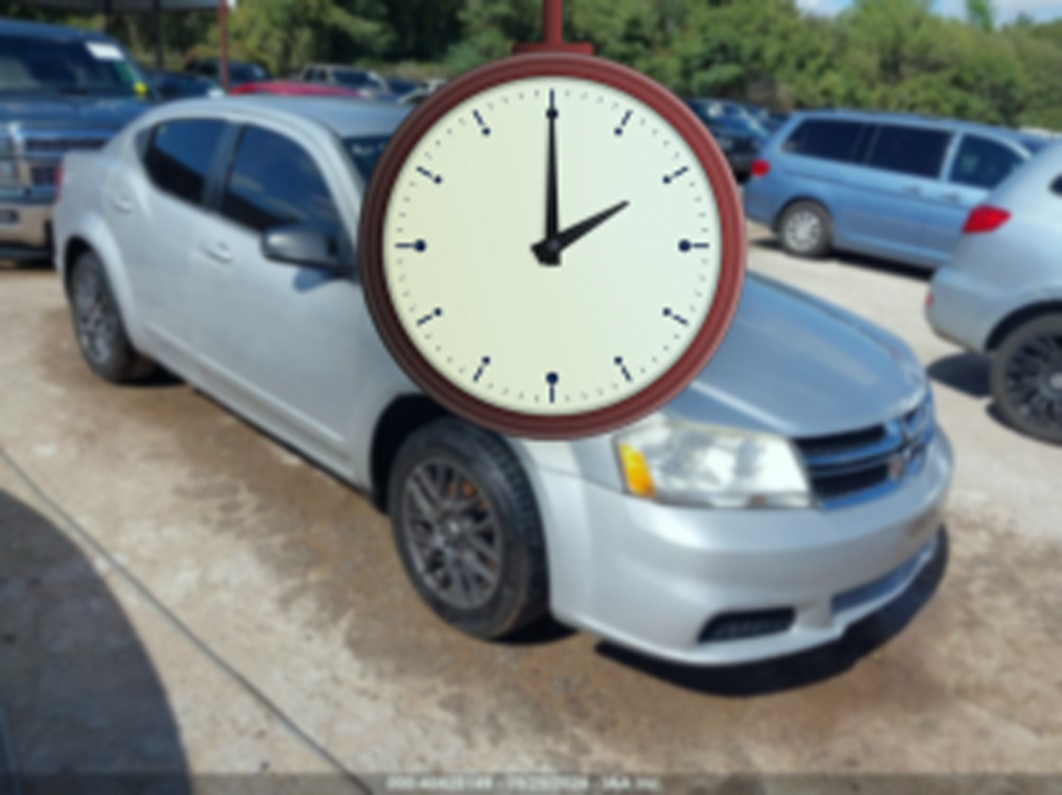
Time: h=2 m=0
